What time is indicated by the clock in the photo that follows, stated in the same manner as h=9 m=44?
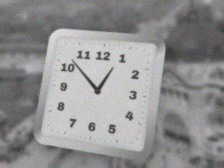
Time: h=12 m=52
